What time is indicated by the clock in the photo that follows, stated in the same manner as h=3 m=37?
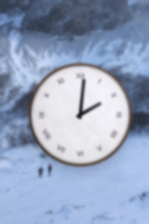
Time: h=2 m=1
